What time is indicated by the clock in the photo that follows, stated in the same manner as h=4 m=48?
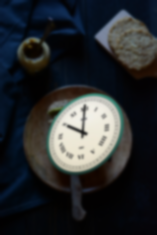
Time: h=10 m=0
